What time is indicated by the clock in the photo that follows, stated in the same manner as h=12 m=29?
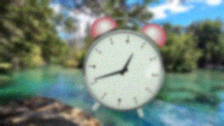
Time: h=12 m=41
